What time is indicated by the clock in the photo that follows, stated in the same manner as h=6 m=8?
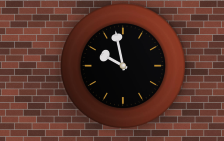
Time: h=9 m=58
